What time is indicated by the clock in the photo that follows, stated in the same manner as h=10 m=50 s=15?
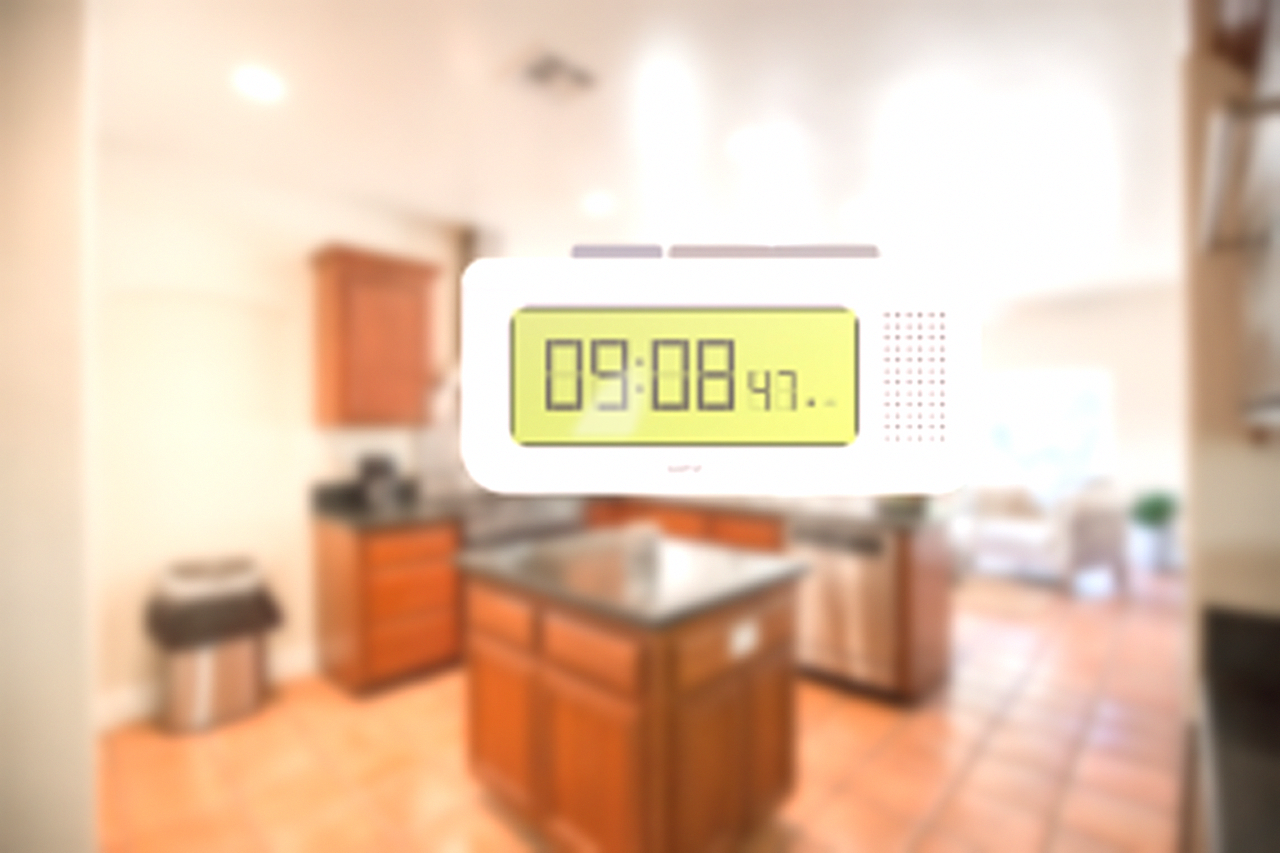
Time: h=9 m=8 s=47
